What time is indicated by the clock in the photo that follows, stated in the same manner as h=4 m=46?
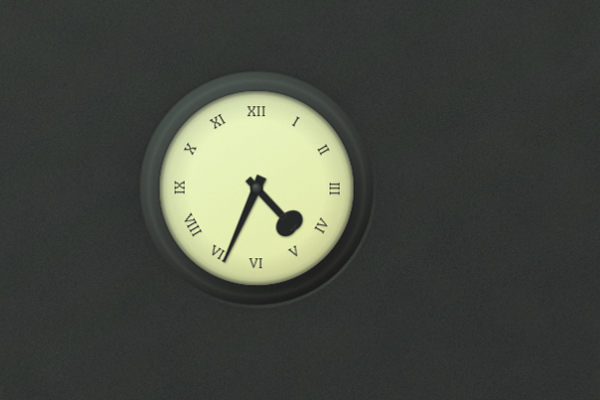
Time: h=4 m=34
